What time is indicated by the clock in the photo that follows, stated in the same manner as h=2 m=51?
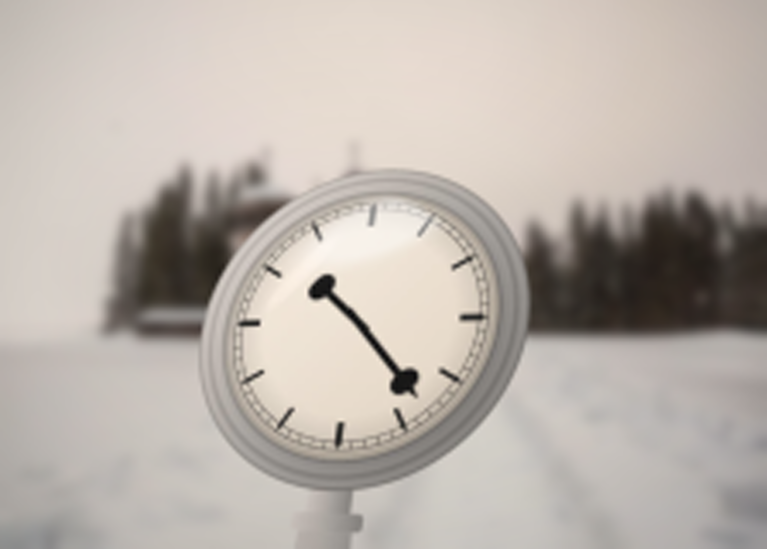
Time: h=10 m=23
